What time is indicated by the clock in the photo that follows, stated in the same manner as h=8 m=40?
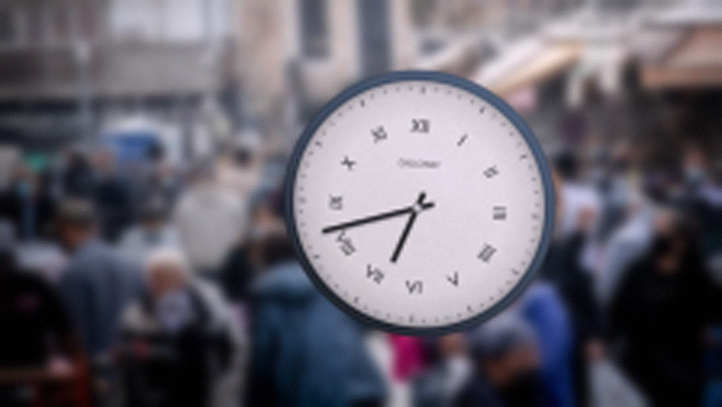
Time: h=6 m=42
